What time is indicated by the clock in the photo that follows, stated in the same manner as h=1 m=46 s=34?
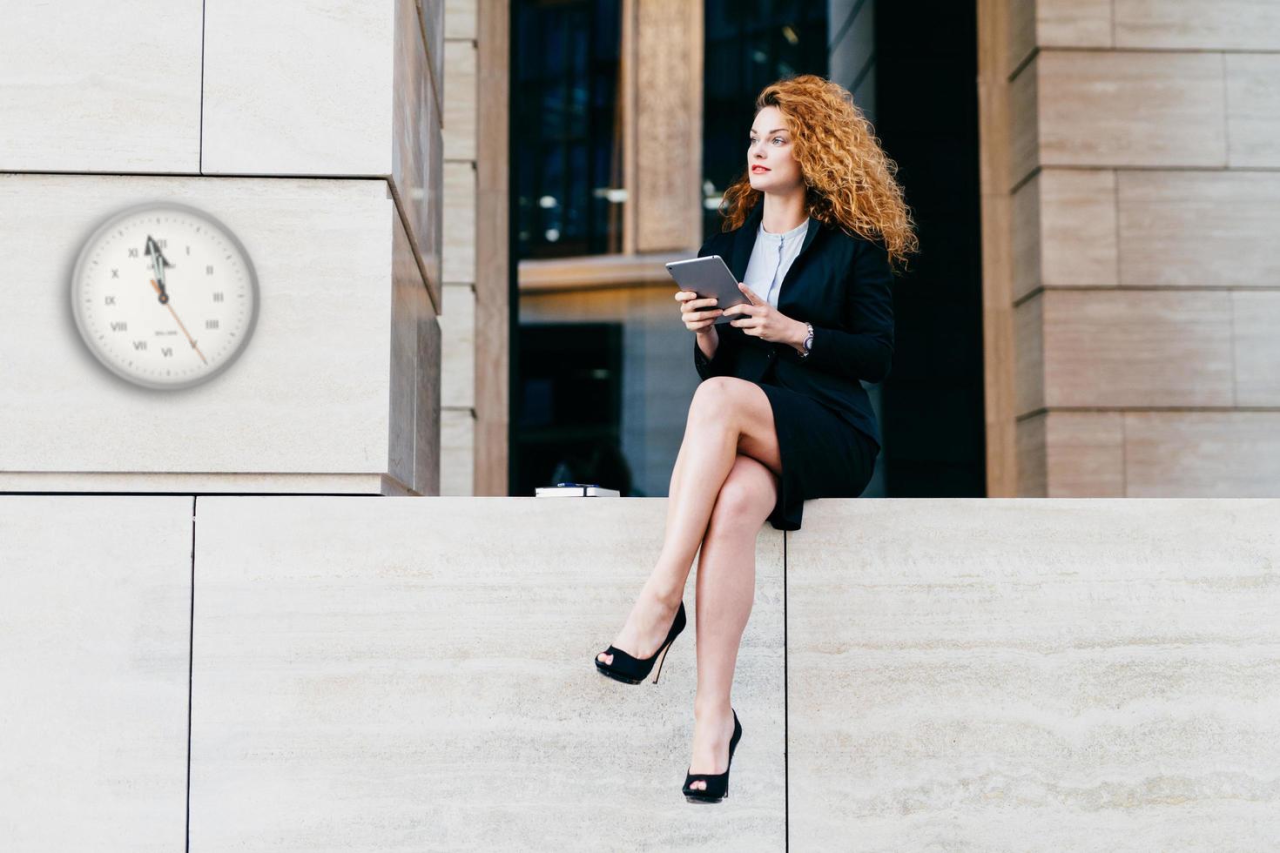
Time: h=11 m=58 s=25
